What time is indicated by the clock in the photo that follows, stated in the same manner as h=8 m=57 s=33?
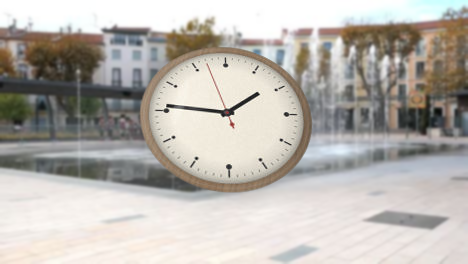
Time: h=1 m=45 s=57
